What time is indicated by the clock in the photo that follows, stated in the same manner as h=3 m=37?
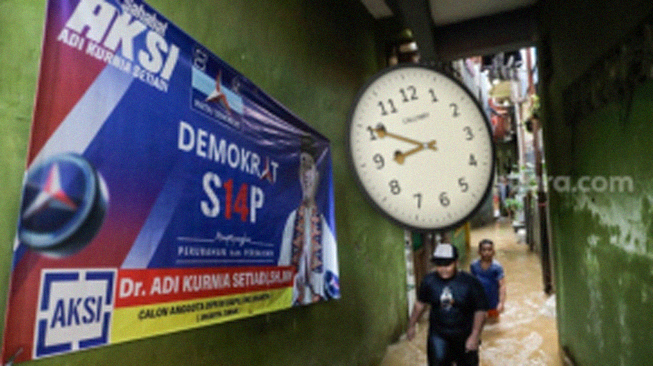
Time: h=8 m=50
